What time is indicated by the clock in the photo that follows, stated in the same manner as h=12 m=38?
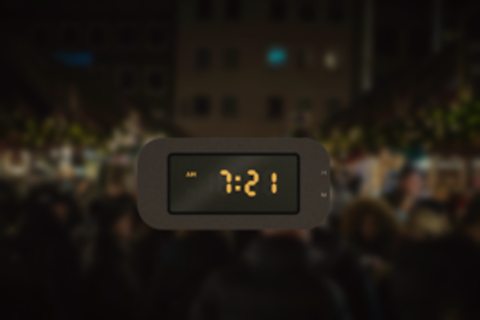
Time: h=7 m=21
